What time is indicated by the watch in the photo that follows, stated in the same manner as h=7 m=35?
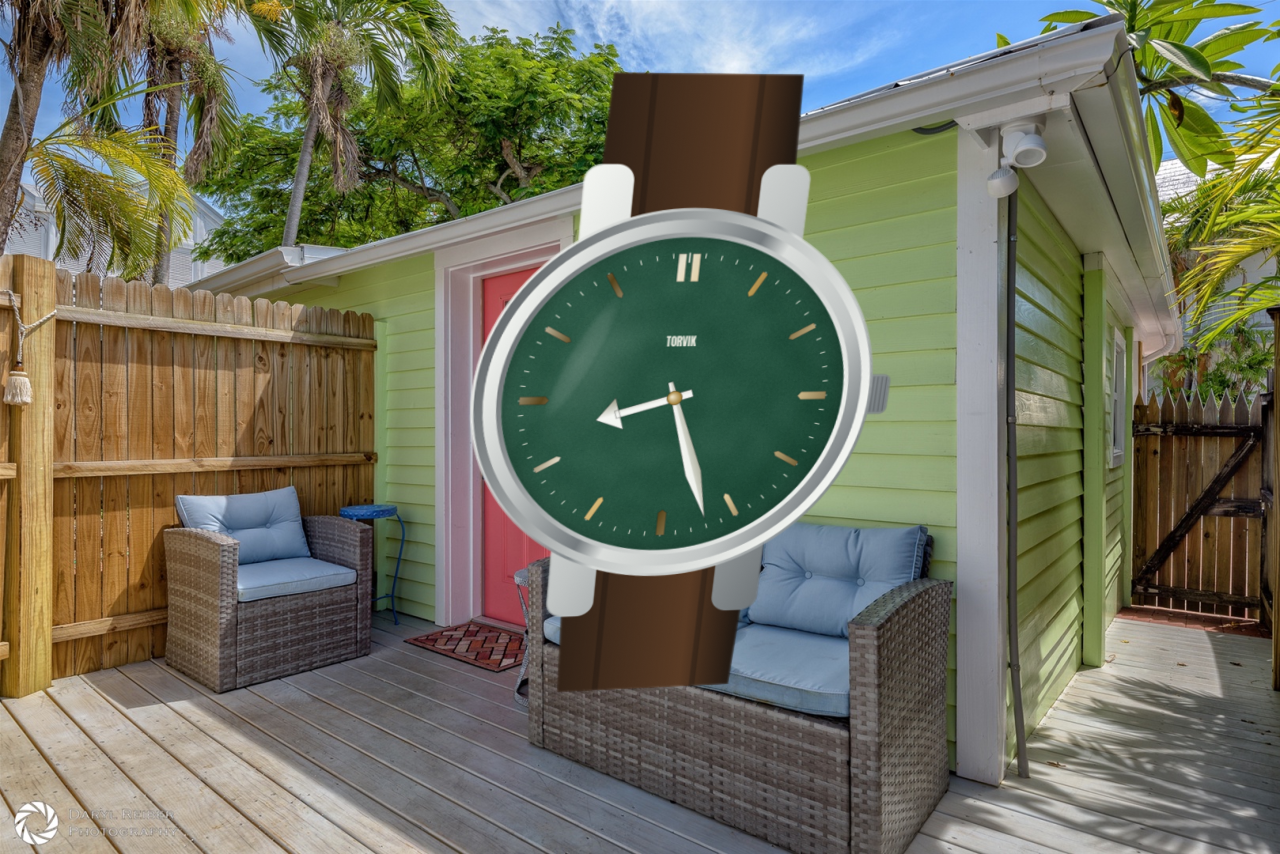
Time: h=8 m=27
